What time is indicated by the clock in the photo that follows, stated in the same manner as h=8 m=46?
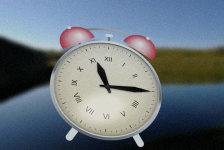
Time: h=11 m=15
